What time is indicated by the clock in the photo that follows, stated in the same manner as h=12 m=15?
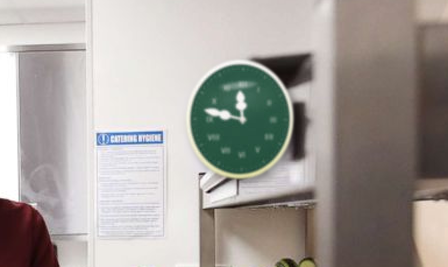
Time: h=11 m=47
